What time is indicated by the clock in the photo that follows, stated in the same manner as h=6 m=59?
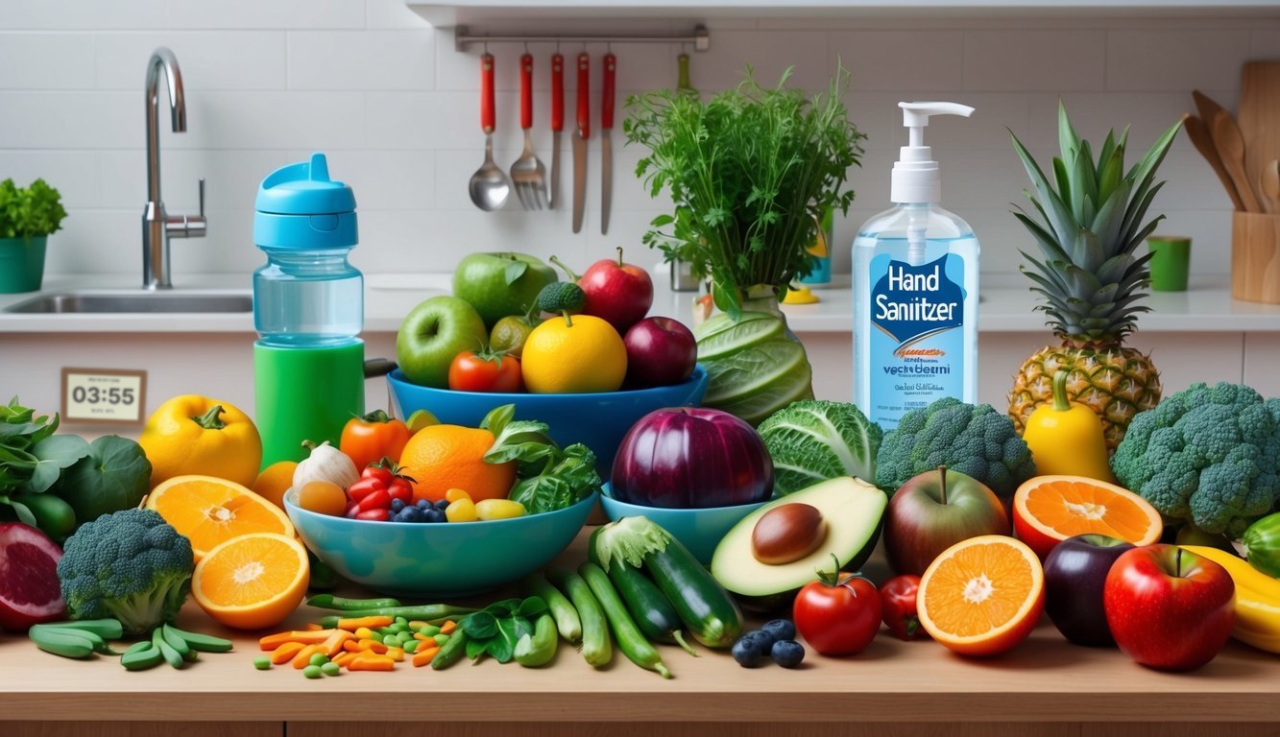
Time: h=3 m=55
